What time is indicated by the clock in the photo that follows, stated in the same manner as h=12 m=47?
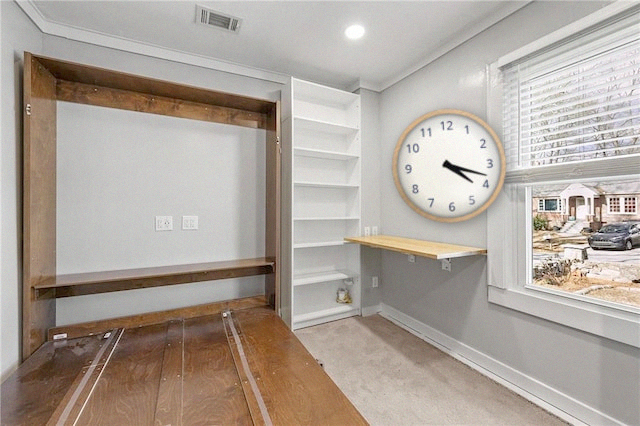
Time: h=4 m=18
